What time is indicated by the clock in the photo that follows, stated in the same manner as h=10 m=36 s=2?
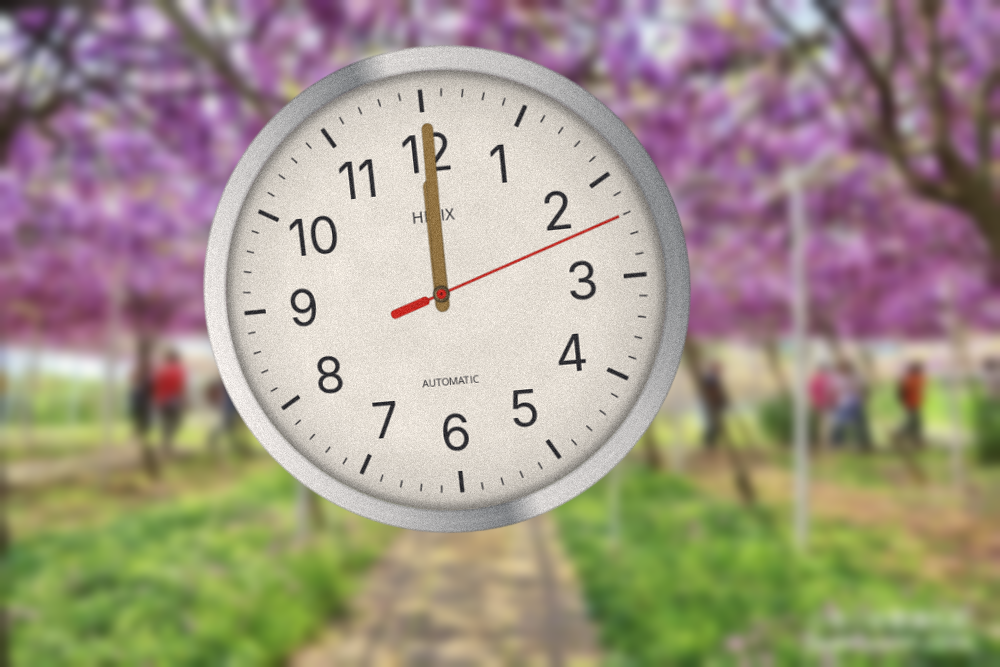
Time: h=12 m=0 s=12
